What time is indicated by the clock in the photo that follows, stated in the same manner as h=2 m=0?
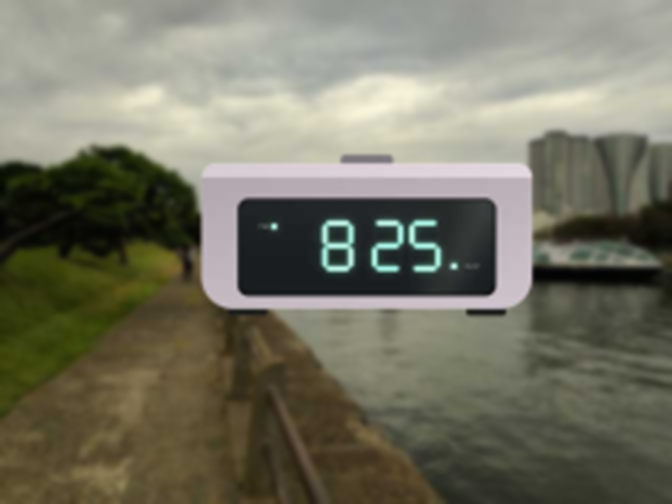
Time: h=8 m=25
